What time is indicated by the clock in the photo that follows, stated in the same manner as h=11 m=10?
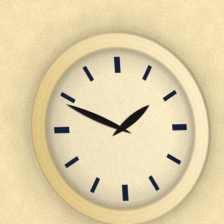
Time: h=1 m=49
